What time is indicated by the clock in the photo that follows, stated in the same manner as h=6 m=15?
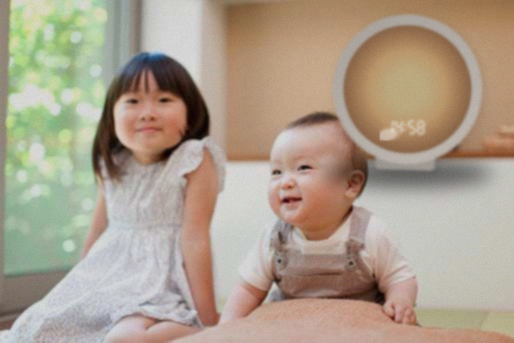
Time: h=14 m=58
